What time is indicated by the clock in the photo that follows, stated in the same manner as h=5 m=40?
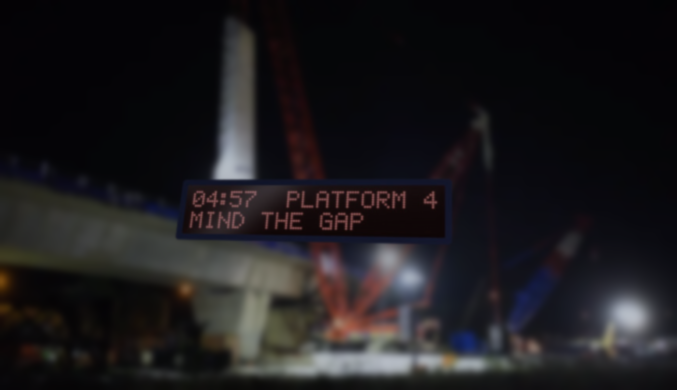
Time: h=4 m=57
